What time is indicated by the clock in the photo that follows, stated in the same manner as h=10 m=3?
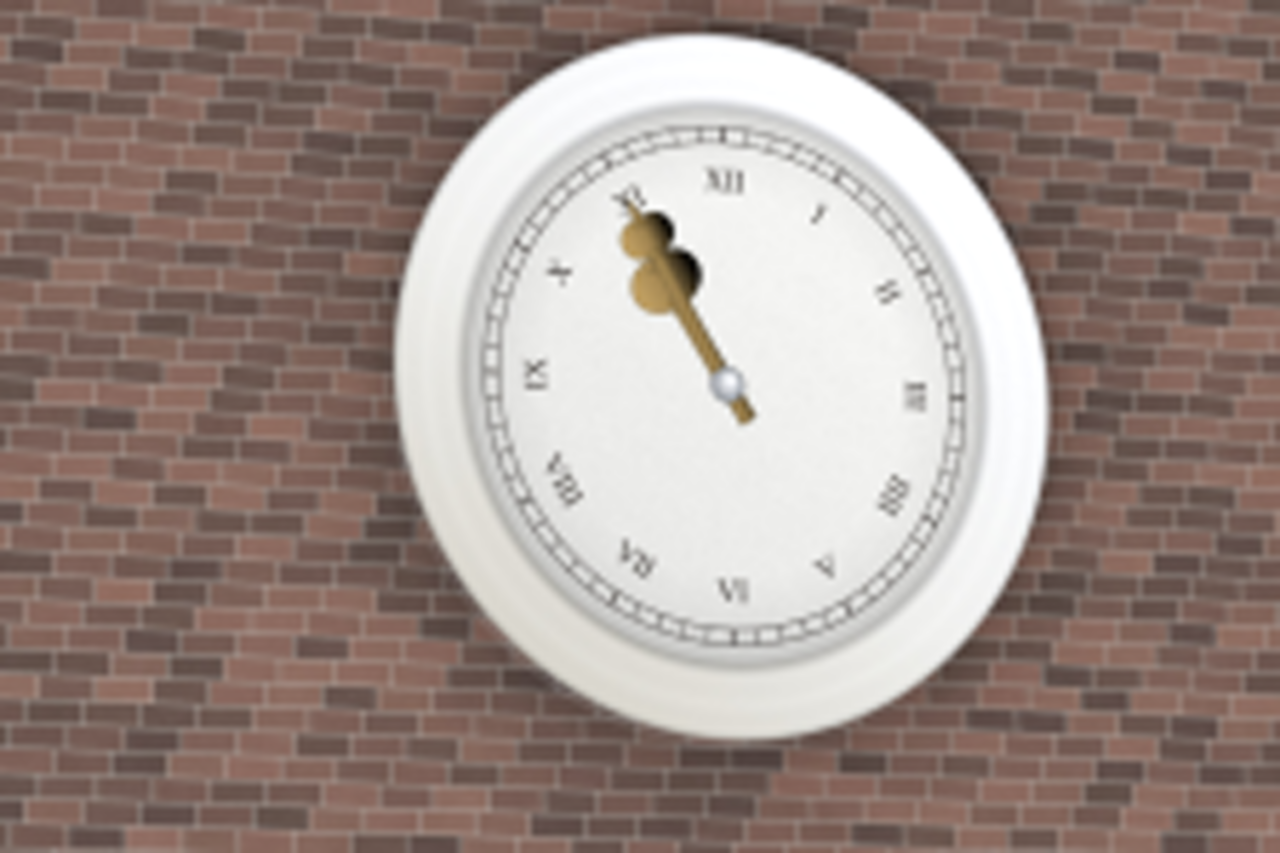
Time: h=10 m=55
